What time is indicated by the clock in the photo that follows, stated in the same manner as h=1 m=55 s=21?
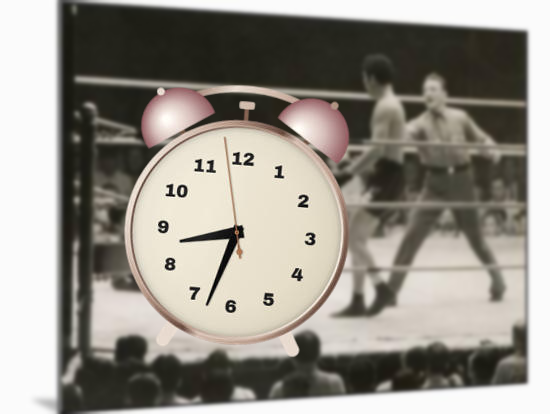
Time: h=8 m=32 s=58
